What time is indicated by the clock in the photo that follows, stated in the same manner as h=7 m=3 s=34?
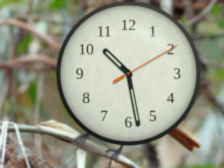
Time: h=10 m=28 s=10
